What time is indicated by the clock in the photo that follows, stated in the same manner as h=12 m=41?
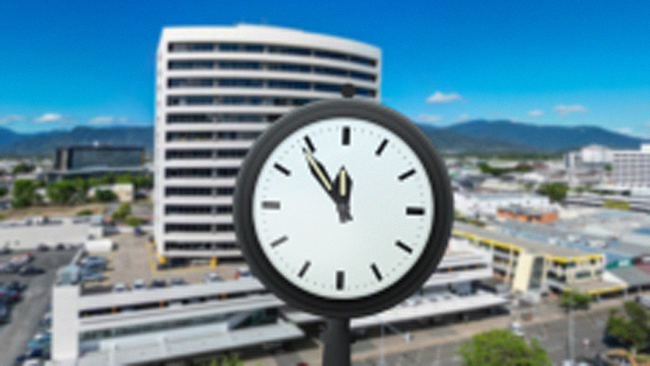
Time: h=11 m=54
